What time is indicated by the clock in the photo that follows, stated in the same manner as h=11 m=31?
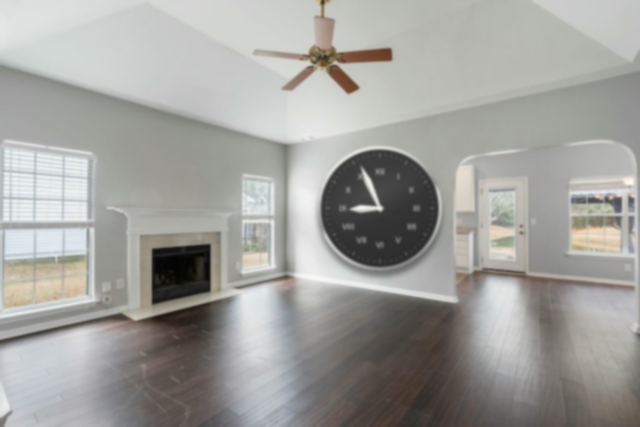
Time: h=8 m=56
